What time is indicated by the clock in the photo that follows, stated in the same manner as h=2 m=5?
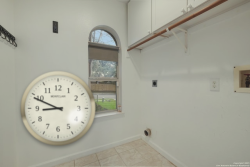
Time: h=8 m=49
